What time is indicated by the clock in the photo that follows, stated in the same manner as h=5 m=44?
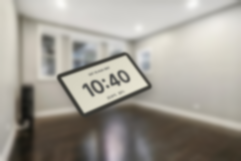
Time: h=10 m=40
